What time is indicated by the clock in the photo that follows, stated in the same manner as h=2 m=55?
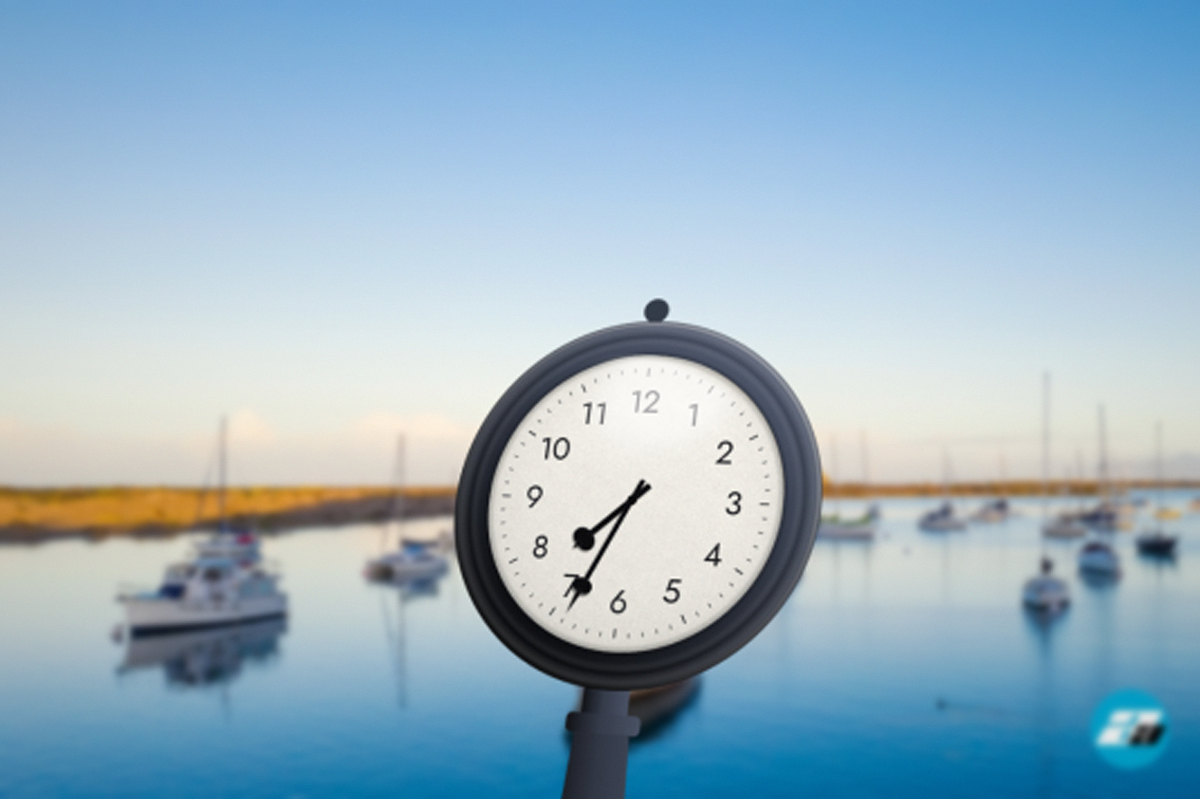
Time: h=7 m=34
